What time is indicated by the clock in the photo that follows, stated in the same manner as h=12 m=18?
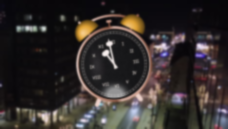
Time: h=10 m=59
